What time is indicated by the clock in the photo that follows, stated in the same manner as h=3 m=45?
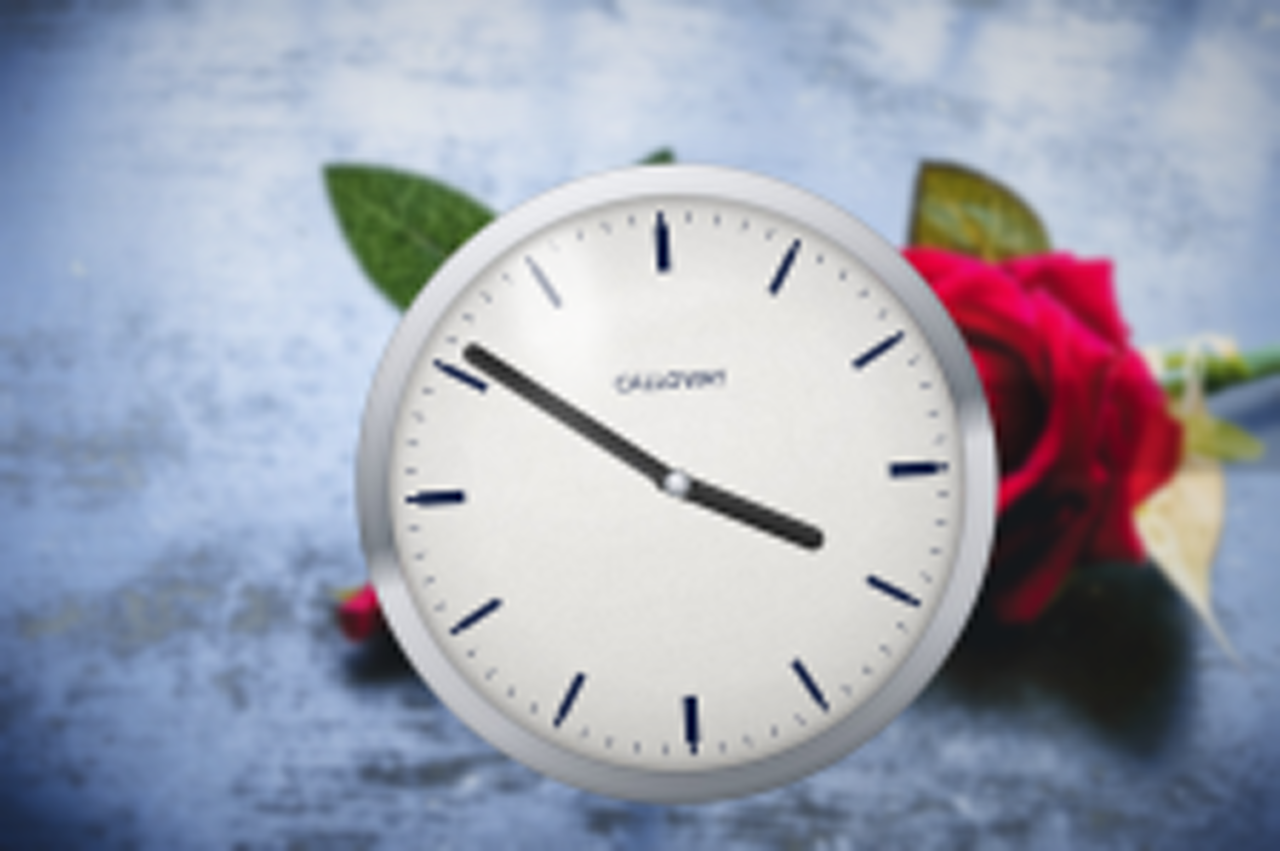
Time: h=3 m=51
